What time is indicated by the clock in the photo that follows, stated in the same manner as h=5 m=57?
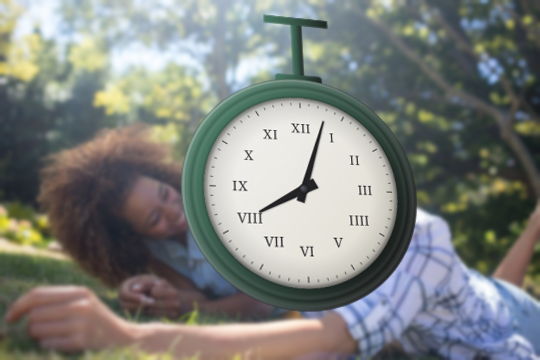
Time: h=8 m=3
